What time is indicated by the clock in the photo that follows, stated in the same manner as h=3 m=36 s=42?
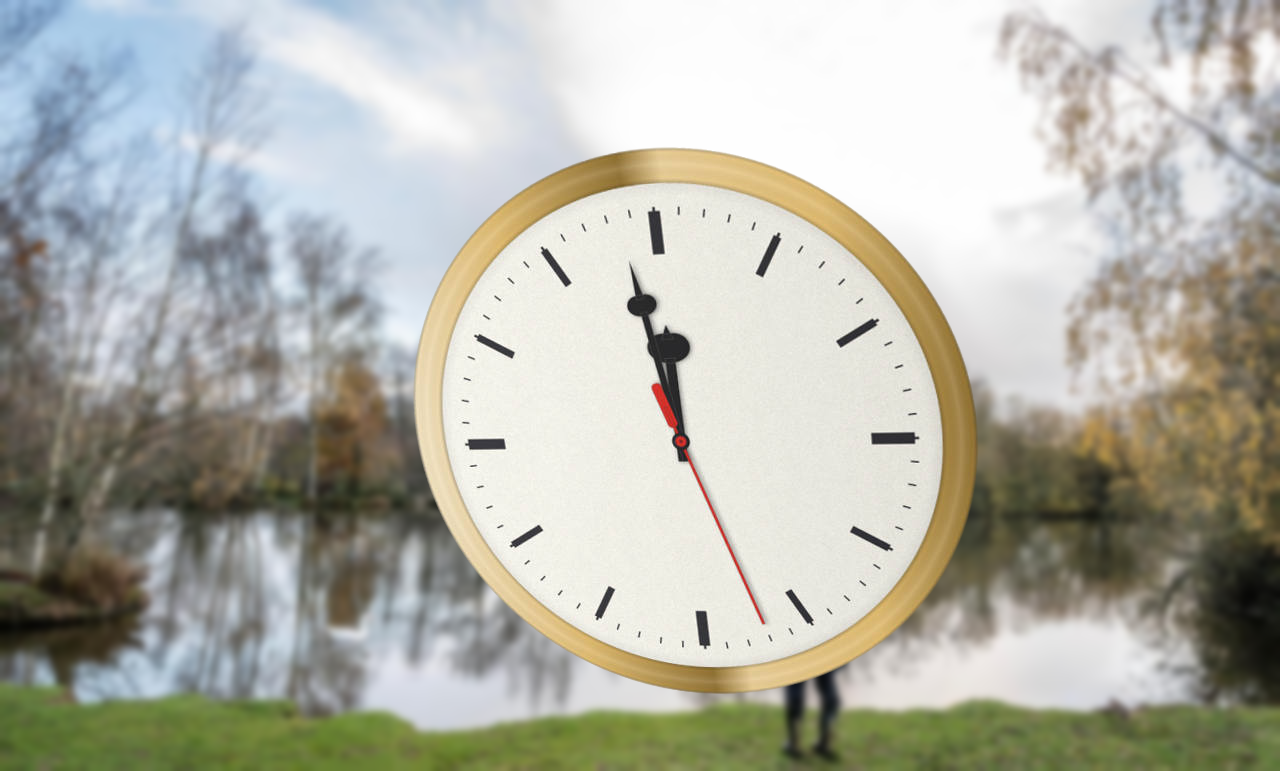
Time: h=11 m=58 s=27
